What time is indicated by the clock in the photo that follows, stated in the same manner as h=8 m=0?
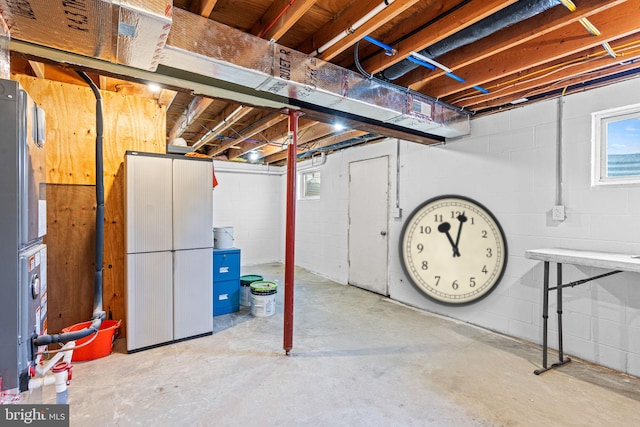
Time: h=11 m=2
